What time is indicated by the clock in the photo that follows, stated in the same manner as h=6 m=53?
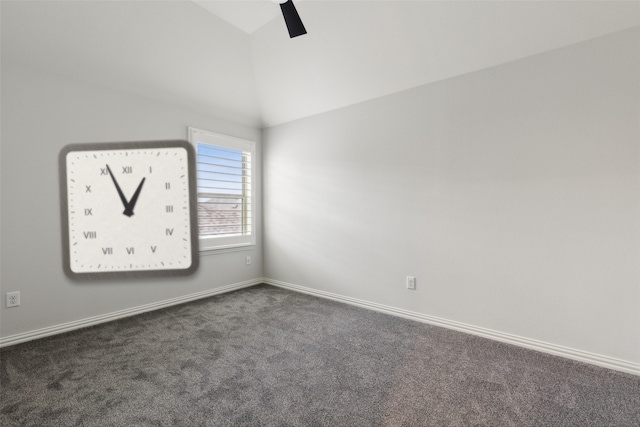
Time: h=12 m=56
